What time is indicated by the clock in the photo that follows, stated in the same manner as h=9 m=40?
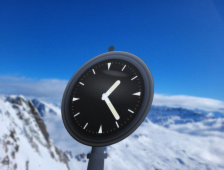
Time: h=1 m=24
